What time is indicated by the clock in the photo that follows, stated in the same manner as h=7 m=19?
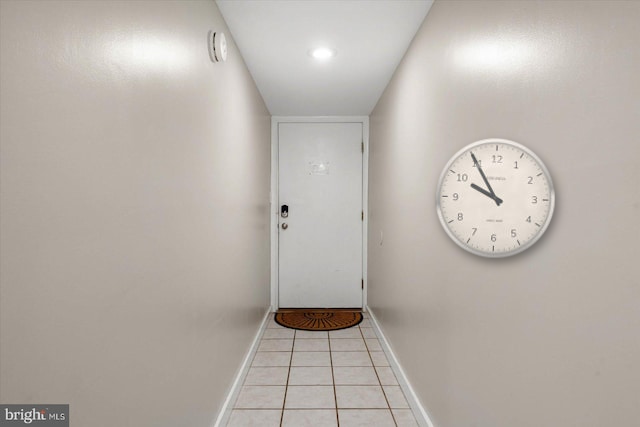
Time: h=9 m=55
